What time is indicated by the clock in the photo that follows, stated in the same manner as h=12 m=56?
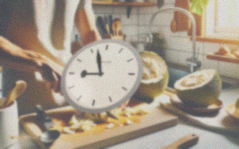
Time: h=8 m=57
